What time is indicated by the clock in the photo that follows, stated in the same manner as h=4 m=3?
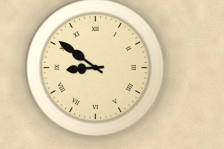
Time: h=8 m=51
